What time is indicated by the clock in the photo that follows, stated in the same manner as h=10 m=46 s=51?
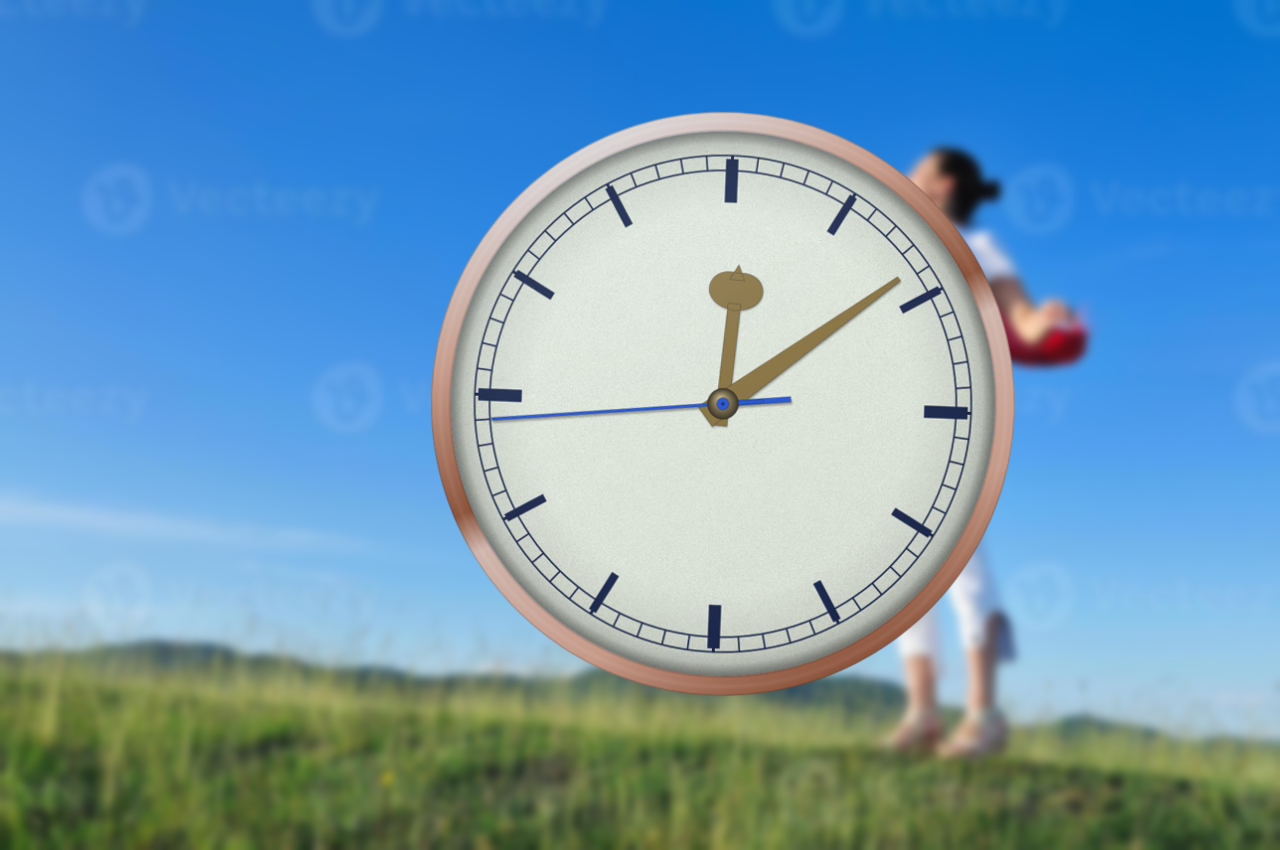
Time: h=12 m=8 s=44
